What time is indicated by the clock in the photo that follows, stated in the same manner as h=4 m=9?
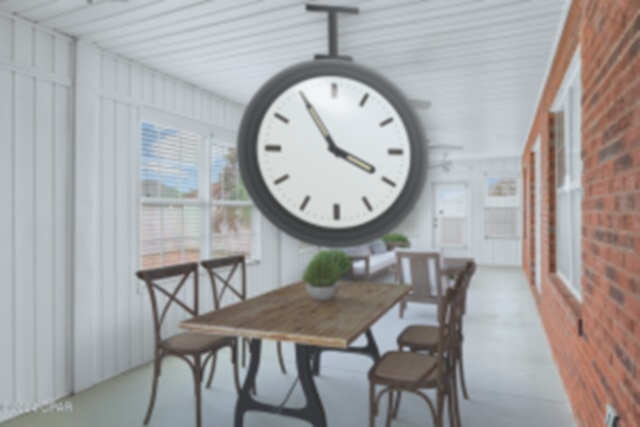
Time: h=3 m=55
